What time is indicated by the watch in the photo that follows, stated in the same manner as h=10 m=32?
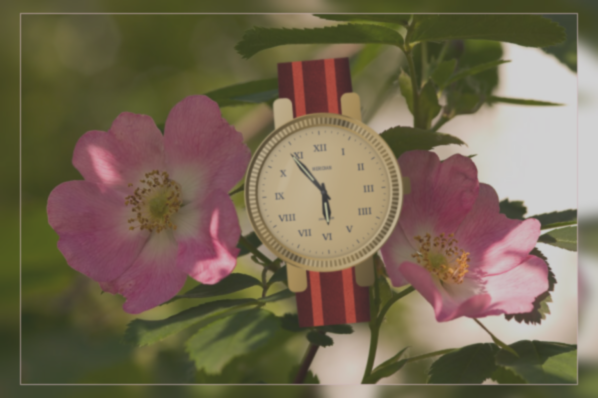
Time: h=5 m=54
